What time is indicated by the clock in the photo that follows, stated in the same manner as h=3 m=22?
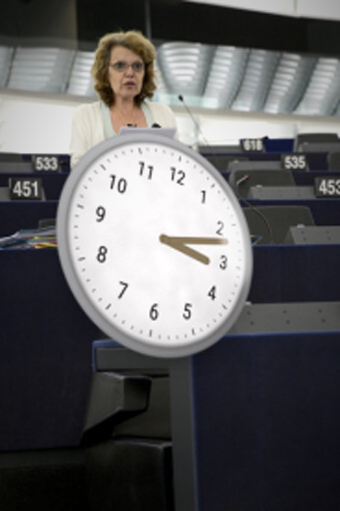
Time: h=3 m=12
